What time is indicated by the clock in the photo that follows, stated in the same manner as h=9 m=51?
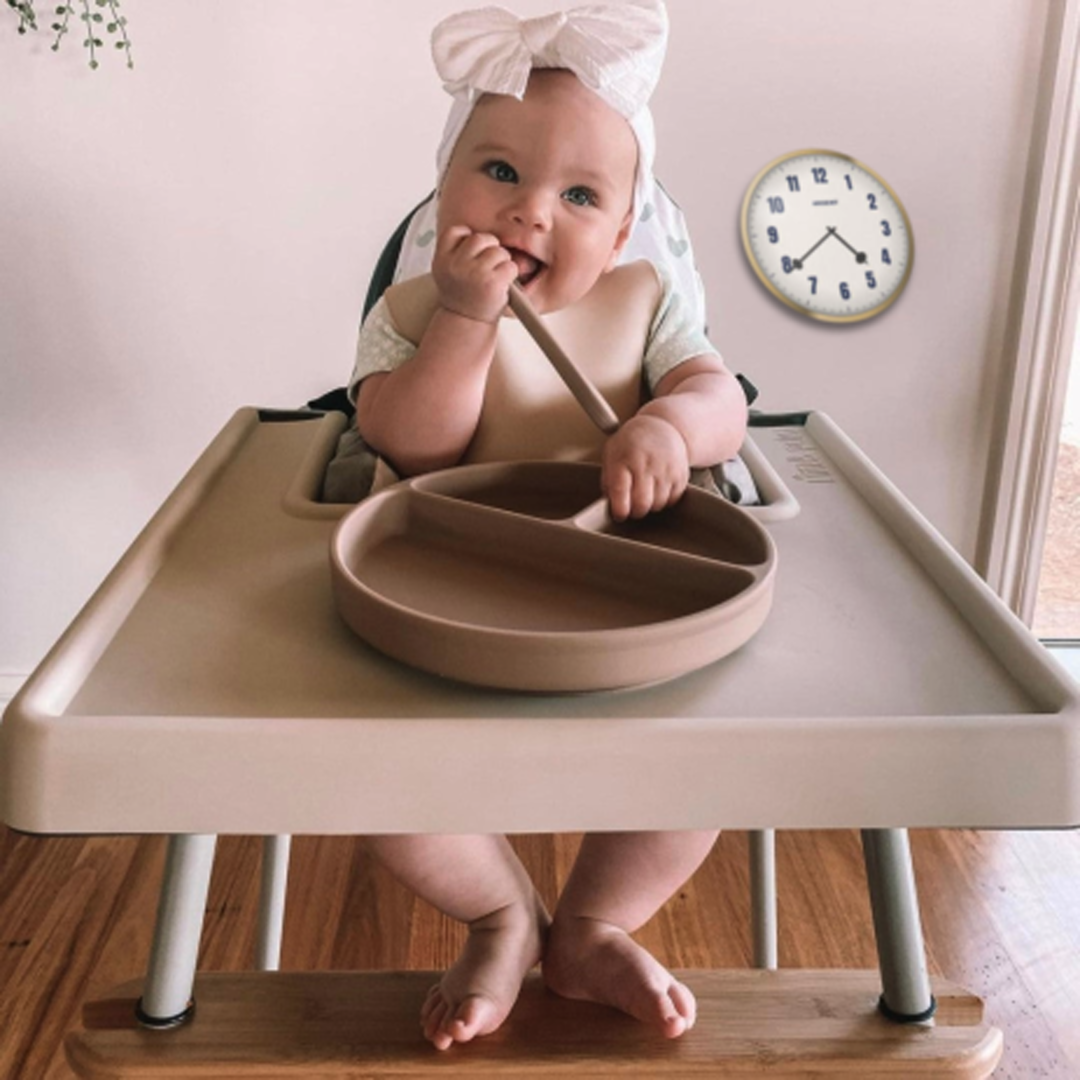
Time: h=4 m=39
